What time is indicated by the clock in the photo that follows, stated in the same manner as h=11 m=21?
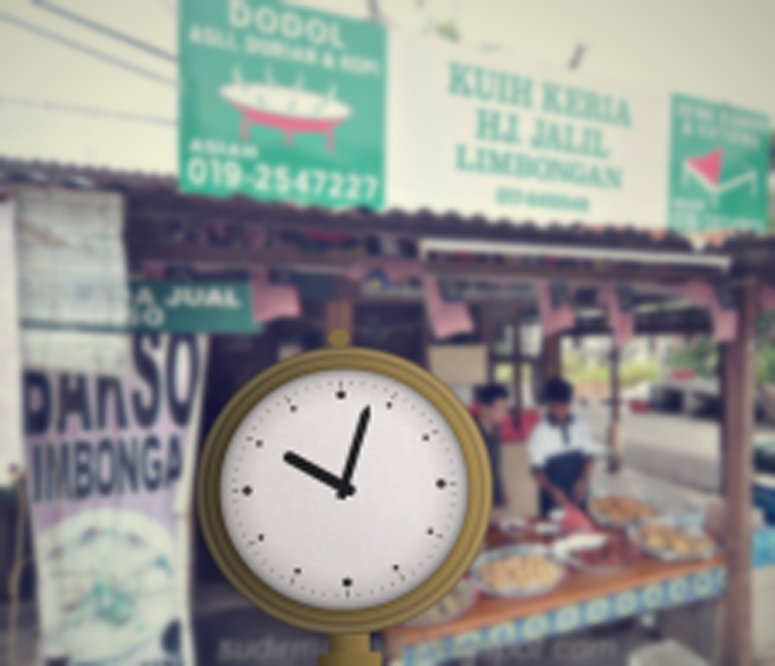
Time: h=10 m=3
